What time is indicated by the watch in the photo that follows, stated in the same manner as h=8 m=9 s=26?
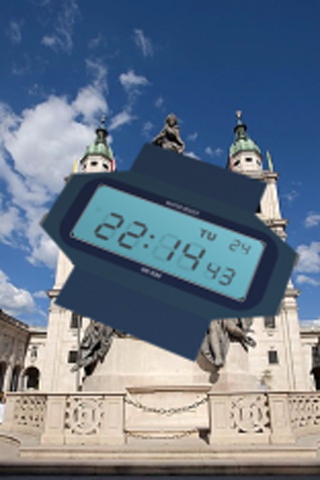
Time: h=22 m=14 s=43
